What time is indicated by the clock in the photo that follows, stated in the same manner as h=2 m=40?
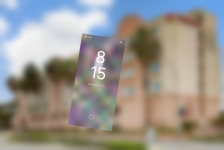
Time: h=8 m=15
